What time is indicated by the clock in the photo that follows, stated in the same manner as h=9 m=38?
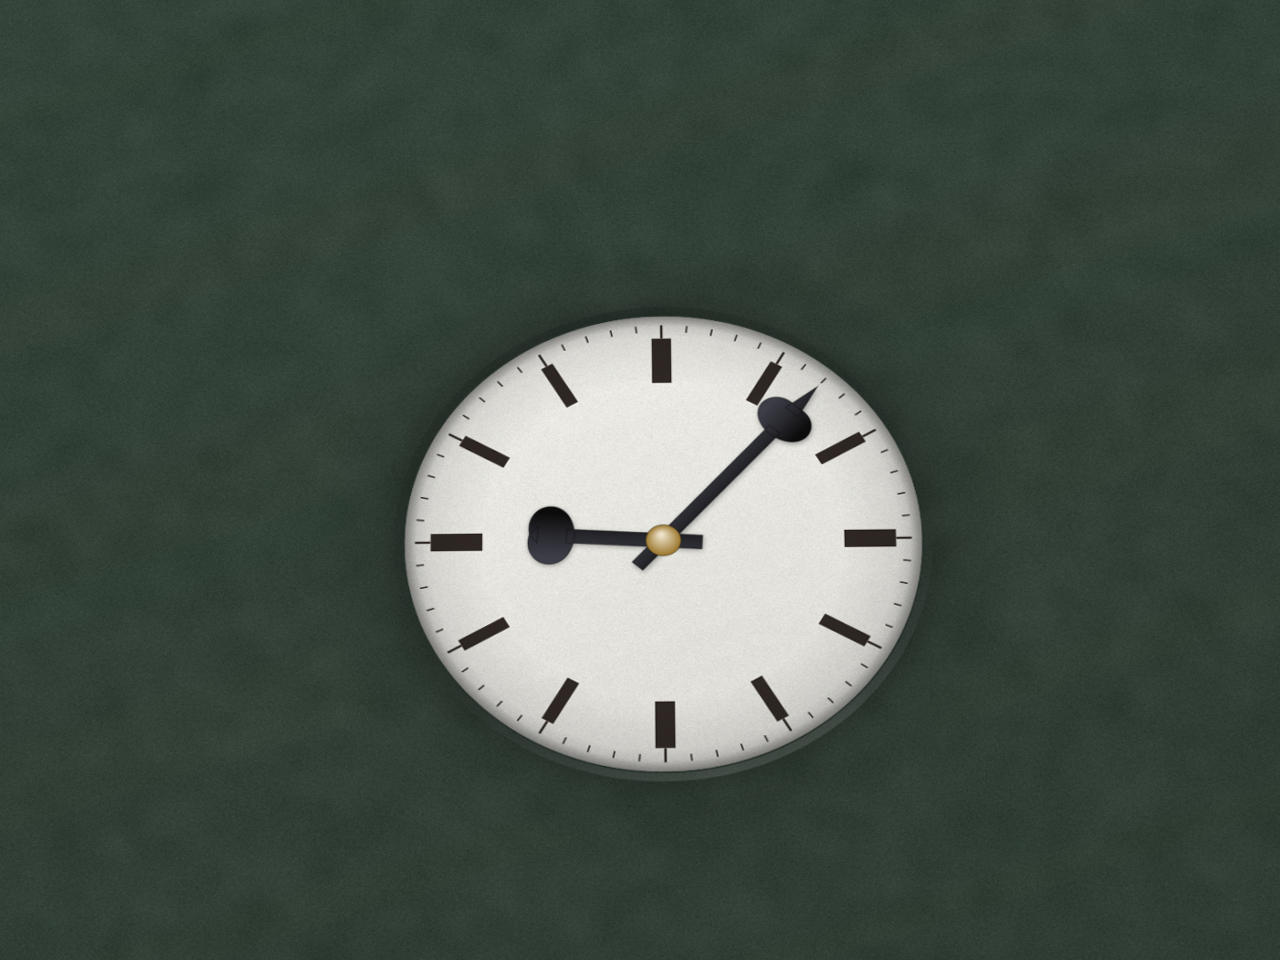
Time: h=9 m=7
